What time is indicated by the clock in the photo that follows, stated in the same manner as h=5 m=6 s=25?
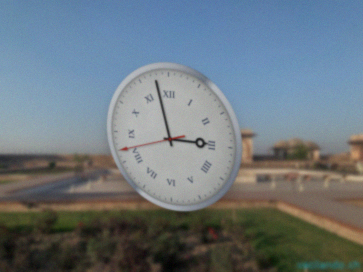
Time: h=2 m=57 s=42
